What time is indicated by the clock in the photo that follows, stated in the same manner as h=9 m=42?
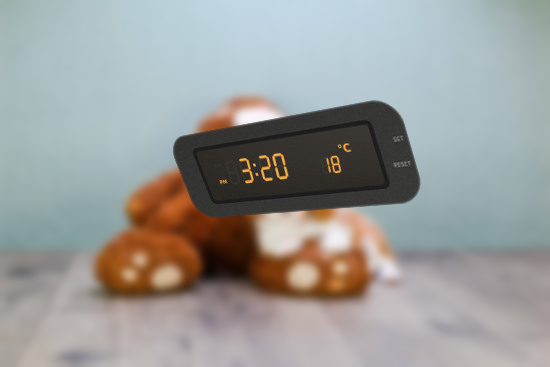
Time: h=3 m=20
